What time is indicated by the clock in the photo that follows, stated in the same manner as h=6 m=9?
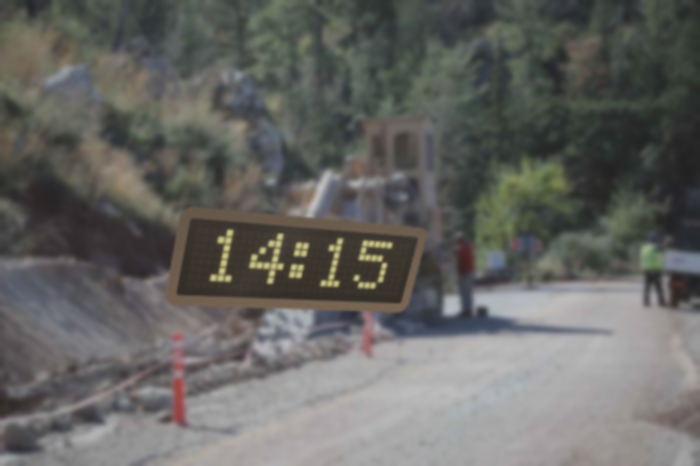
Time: h=14 m=15
